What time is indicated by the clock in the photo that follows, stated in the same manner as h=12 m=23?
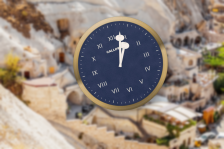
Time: h=1 m=3
